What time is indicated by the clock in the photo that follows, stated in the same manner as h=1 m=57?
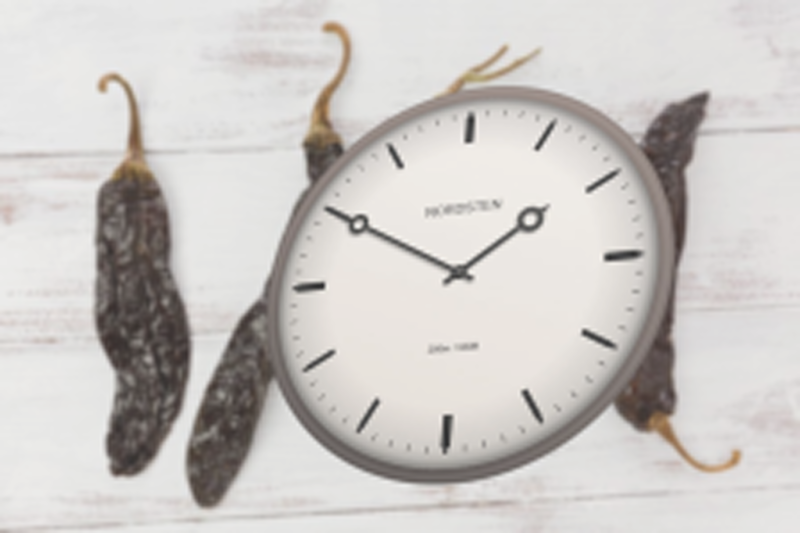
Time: h=1 m=50
